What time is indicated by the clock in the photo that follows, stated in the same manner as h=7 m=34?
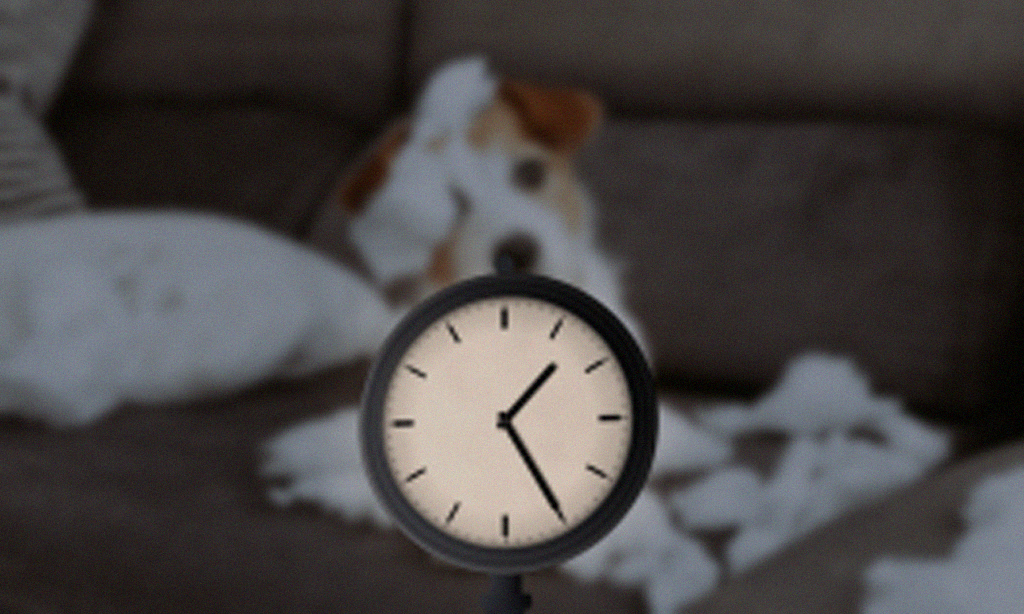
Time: h=1 m=25
